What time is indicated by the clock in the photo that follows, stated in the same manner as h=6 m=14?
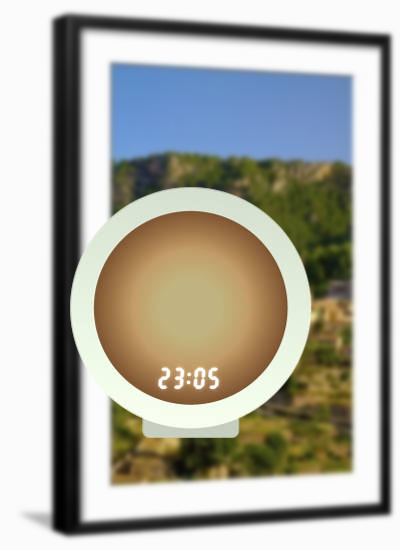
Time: h=23 m=5
